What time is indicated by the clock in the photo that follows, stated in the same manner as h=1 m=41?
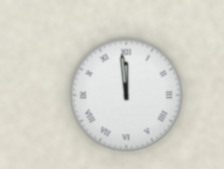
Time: h=11 m=59
